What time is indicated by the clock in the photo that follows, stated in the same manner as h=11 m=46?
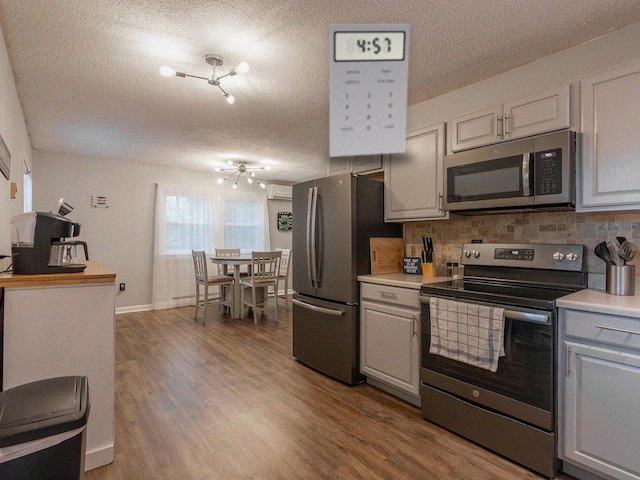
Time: h=4 m=57
